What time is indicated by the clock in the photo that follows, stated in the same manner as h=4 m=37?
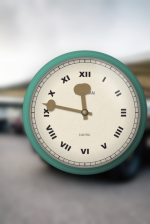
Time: h=11 m=47
